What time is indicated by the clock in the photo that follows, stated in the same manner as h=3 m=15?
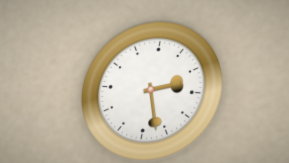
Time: h=2 m=27
